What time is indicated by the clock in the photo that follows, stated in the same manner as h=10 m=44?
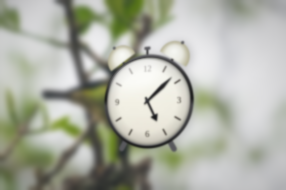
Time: h=5 m=8
